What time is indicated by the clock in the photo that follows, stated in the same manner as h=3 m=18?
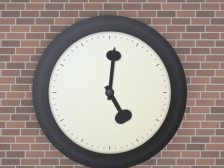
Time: h=5 m=1
